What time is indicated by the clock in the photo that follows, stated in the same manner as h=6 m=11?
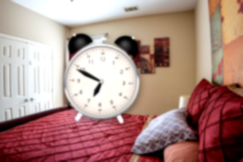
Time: h=6 m=49
